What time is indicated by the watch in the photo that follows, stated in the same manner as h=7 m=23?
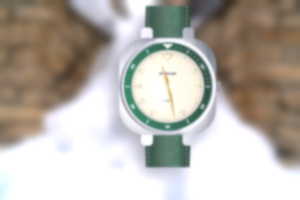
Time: h=11 m=28
